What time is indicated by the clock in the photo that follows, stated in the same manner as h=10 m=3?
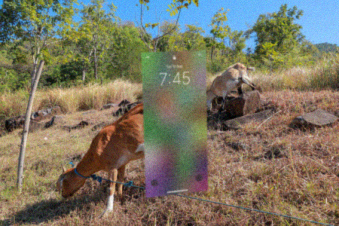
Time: h=7 m=45
